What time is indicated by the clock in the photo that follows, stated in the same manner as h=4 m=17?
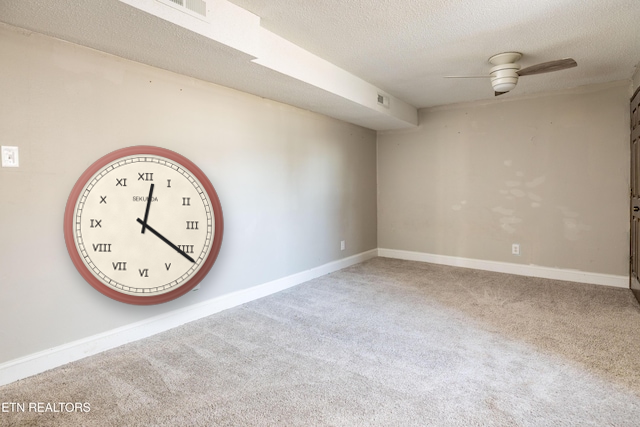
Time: h=12 m=21
